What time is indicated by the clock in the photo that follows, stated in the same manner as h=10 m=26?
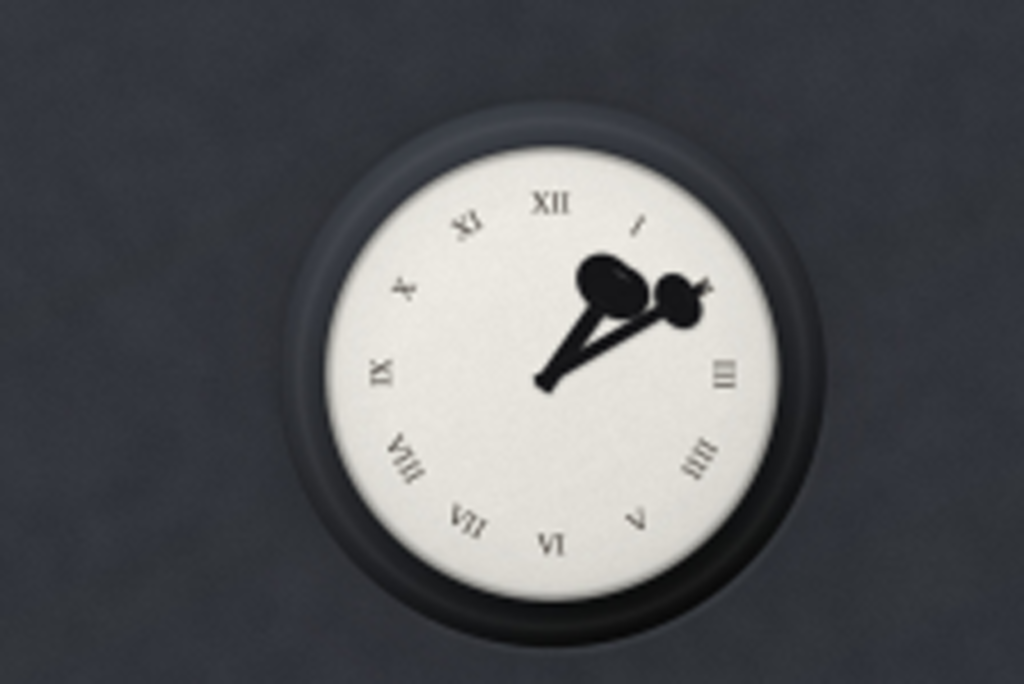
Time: h=1 m=10
